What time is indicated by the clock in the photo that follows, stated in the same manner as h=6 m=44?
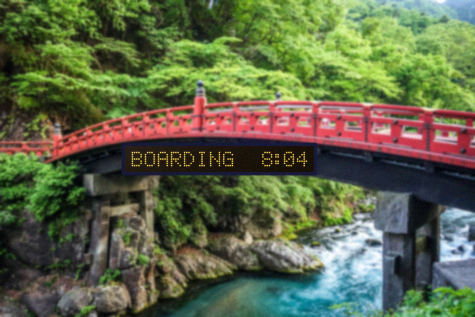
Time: h=8 m=4
